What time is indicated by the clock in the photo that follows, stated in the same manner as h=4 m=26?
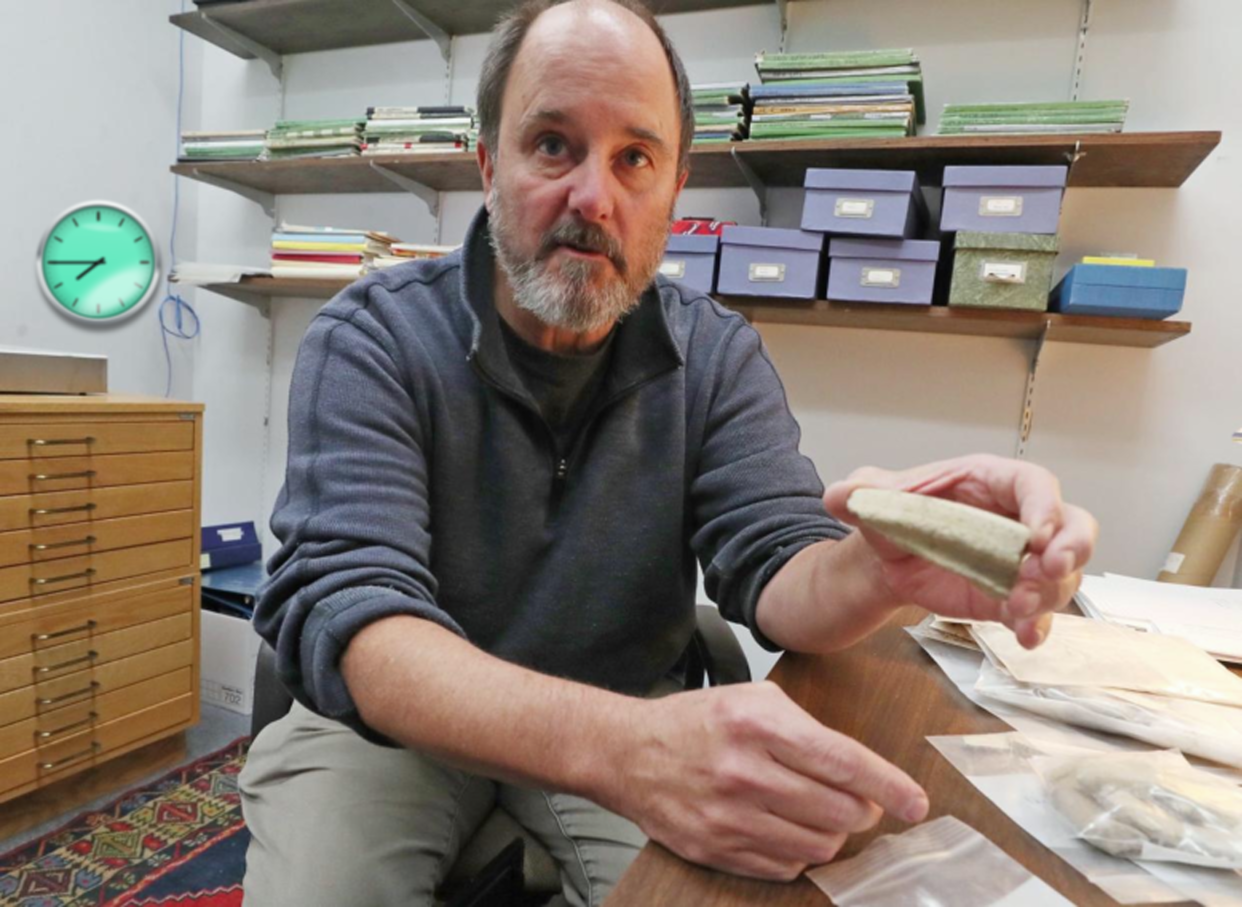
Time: h=7 m=45
